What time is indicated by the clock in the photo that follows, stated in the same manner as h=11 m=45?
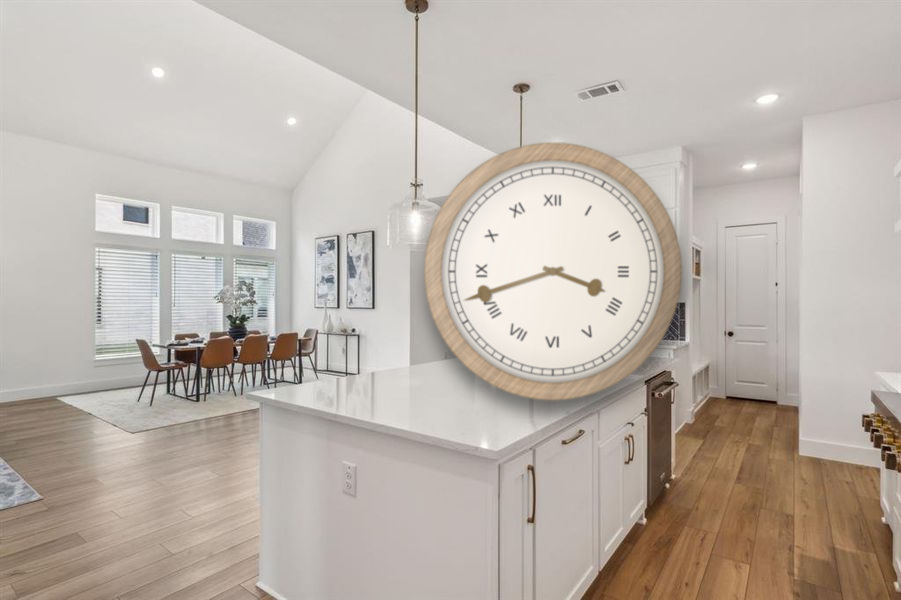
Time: h=3 m=42
